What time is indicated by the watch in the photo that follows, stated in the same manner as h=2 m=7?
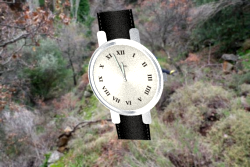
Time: h=11 m=57
